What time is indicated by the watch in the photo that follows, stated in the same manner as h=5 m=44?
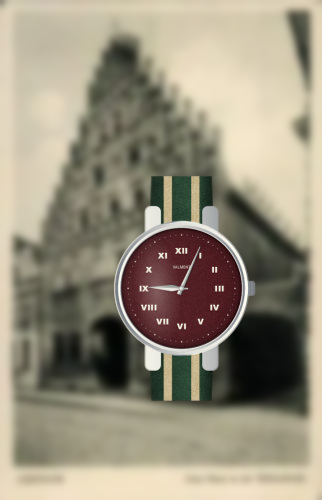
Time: h=9 m=4
